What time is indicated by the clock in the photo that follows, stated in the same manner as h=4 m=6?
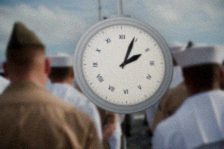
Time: h=2 m=4
